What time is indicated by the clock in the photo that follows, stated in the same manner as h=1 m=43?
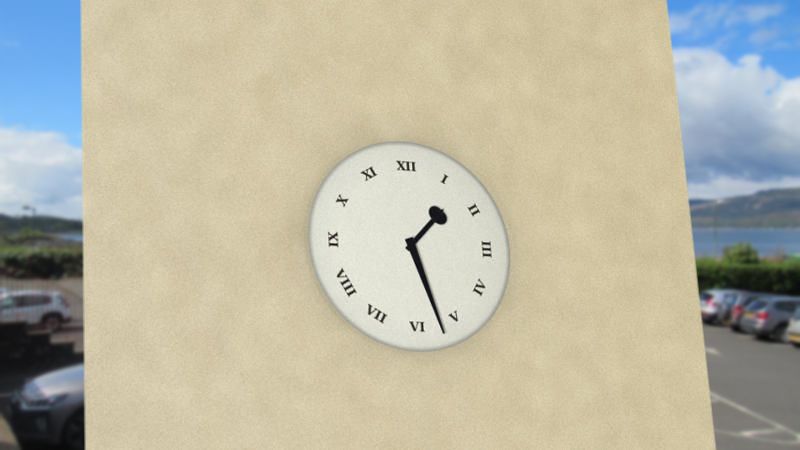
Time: h=1 m=27
